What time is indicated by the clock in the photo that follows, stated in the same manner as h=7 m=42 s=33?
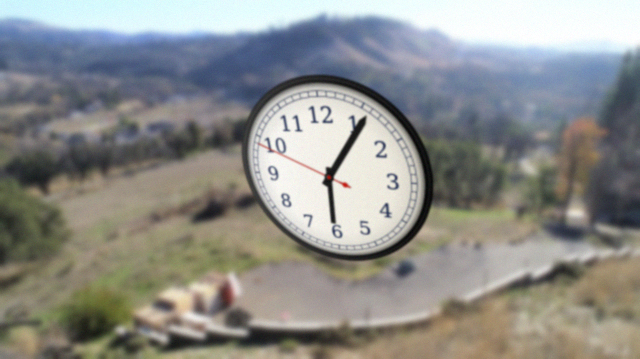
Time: h=6 m=5 s=49
